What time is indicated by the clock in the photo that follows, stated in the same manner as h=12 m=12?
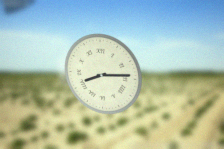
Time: h=8 m=14
